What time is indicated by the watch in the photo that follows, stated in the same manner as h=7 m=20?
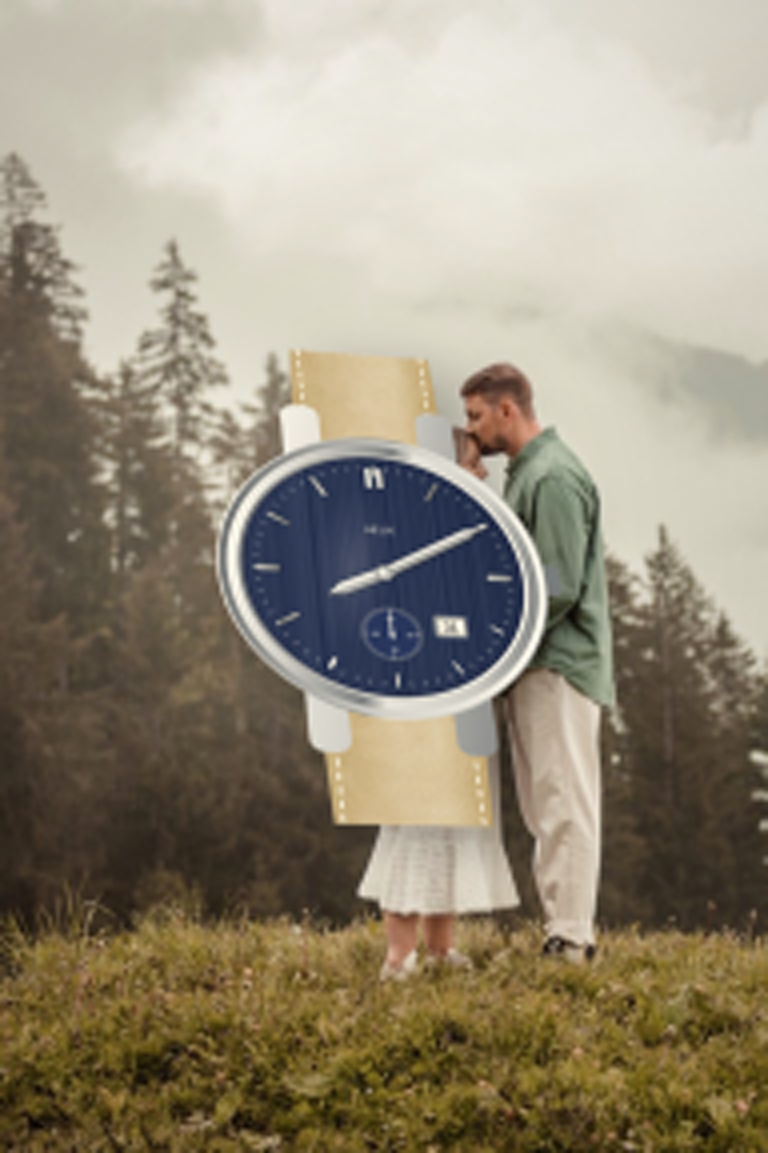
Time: h=8 m=10
